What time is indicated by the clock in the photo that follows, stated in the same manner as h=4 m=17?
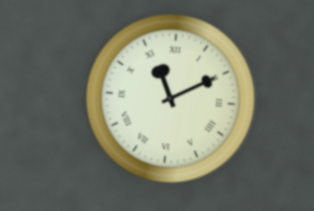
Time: h=11 m=10
